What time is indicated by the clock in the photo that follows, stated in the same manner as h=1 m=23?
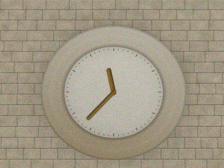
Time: h=11 m=37
